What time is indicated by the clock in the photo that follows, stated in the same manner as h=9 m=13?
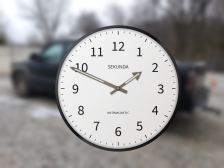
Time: h=1 m=49
